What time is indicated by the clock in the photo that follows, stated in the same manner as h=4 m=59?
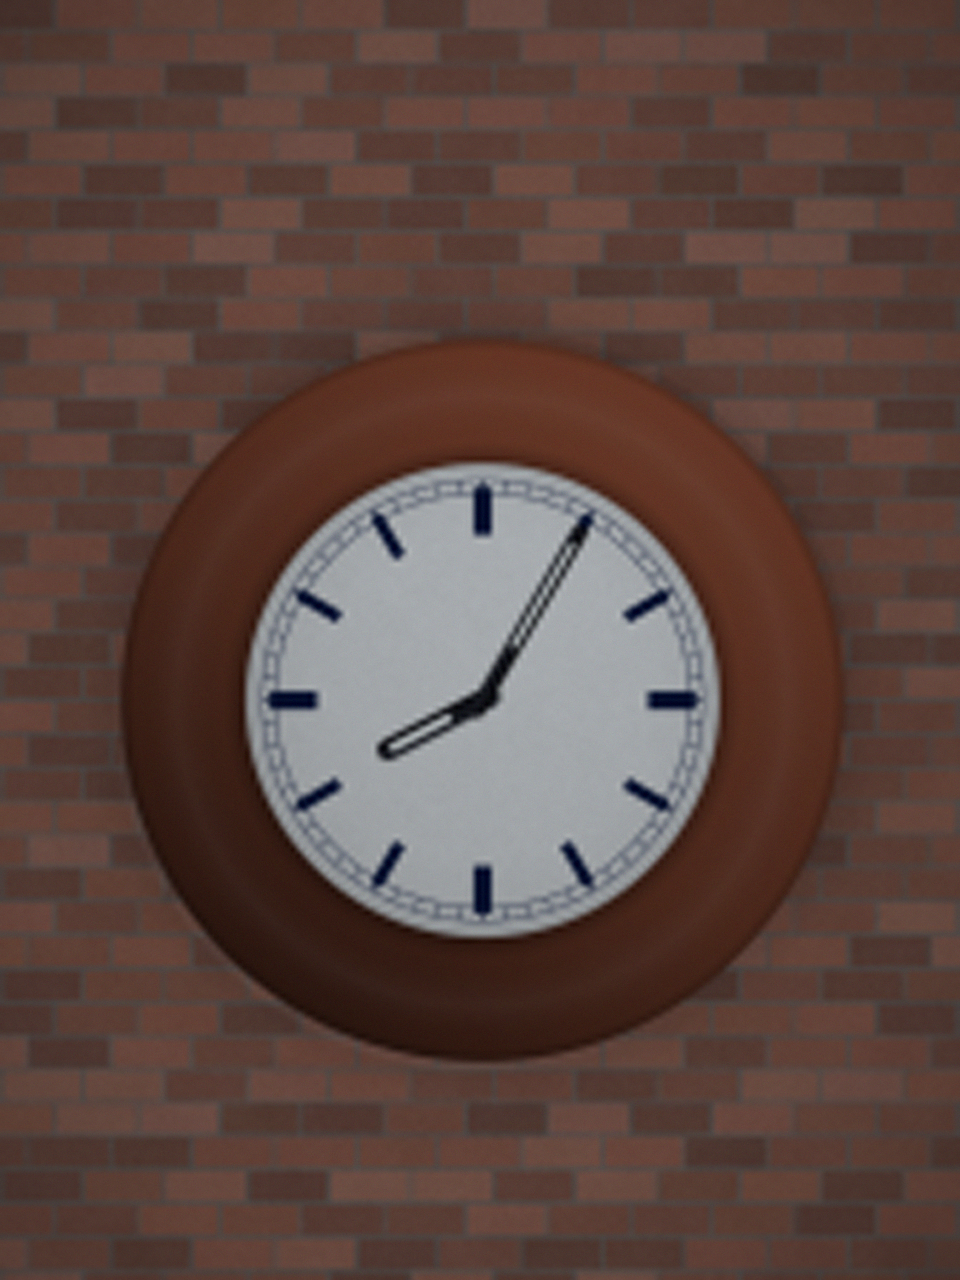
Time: h=8 m=5
